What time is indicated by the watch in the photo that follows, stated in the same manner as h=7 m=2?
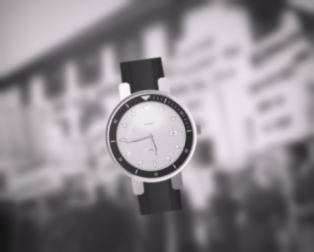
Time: h=5 m=44
